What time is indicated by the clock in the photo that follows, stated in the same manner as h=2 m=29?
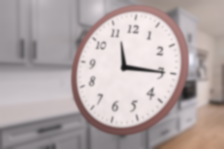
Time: h=11 m=15
